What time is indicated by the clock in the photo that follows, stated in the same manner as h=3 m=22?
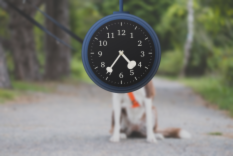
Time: h=4 m=36
